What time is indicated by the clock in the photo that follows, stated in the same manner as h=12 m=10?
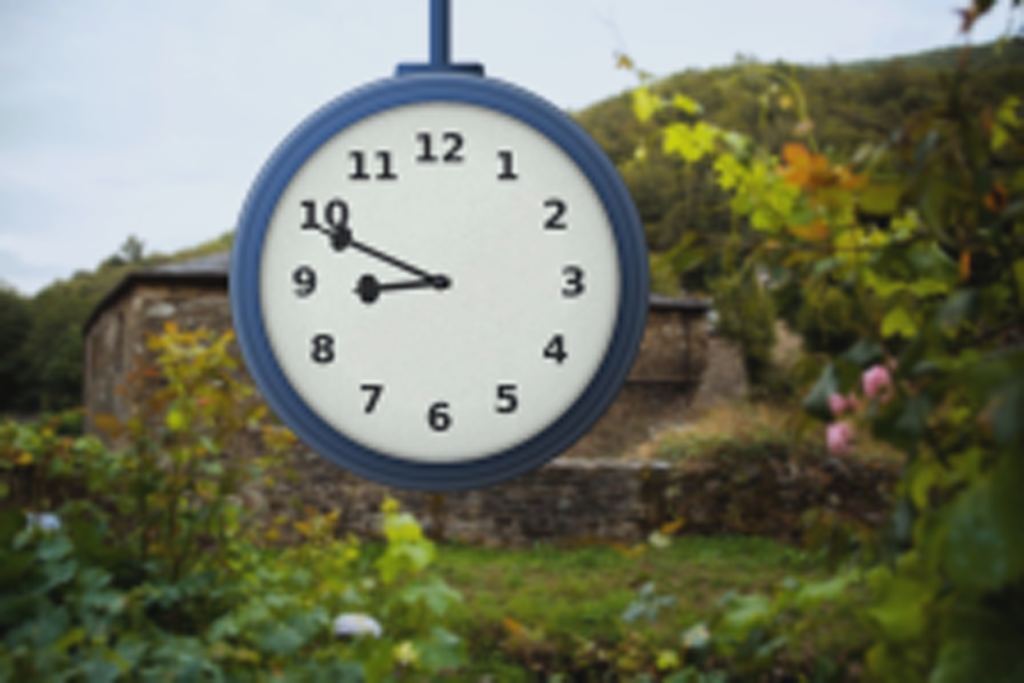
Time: h=8 m=49
